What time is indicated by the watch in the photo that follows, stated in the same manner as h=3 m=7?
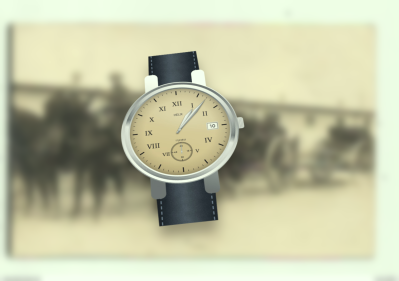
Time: h=1 m=7
